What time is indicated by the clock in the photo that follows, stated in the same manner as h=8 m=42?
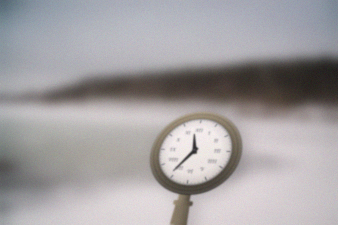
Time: h=11 m=36
